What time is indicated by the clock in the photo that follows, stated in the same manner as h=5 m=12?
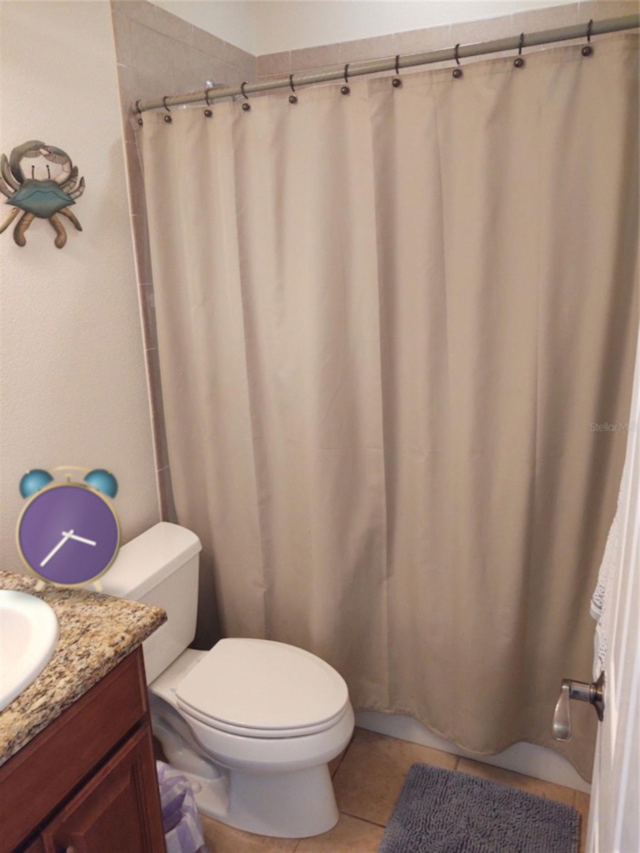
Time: h=3 m=37
